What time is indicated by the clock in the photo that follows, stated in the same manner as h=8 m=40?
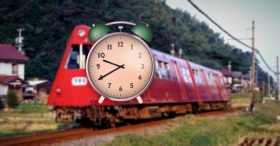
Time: h=9 m=40
